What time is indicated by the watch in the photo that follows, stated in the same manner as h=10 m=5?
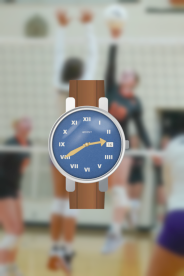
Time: h=2 m=40
